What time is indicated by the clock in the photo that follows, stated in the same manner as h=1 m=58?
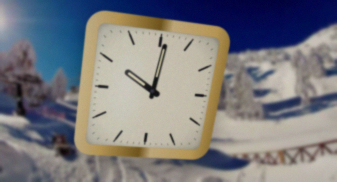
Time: h=10 m=1
